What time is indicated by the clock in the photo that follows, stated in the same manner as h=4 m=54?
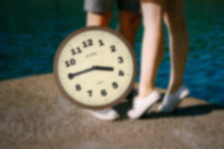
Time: h=3 m=45
